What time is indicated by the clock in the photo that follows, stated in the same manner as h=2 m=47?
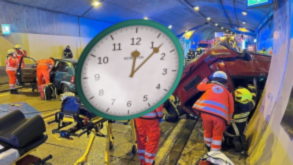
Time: h=12 m=7
